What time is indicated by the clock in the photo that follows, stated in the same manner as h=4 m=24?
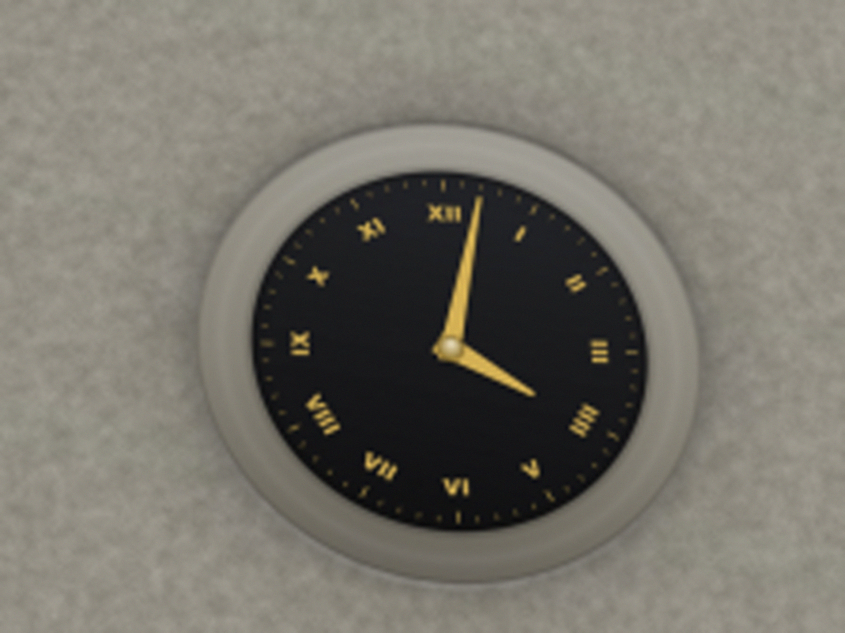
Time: h=4 m=2
